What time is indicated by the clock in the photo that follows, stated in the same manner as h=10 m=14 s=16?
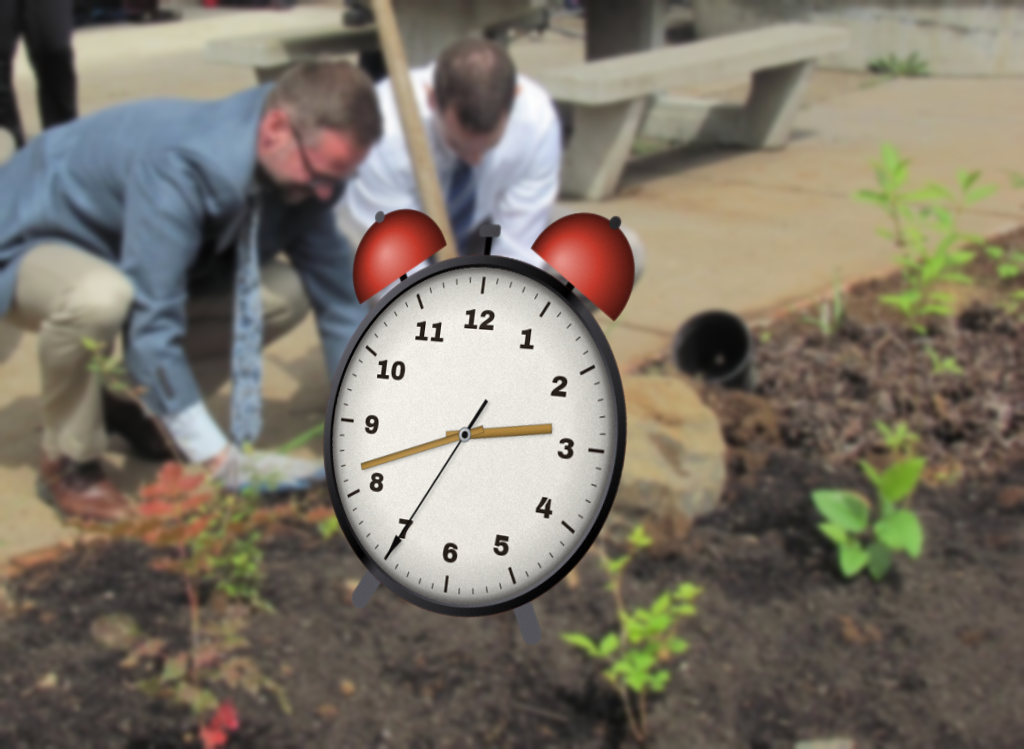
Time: h=2 m=41 s=35
